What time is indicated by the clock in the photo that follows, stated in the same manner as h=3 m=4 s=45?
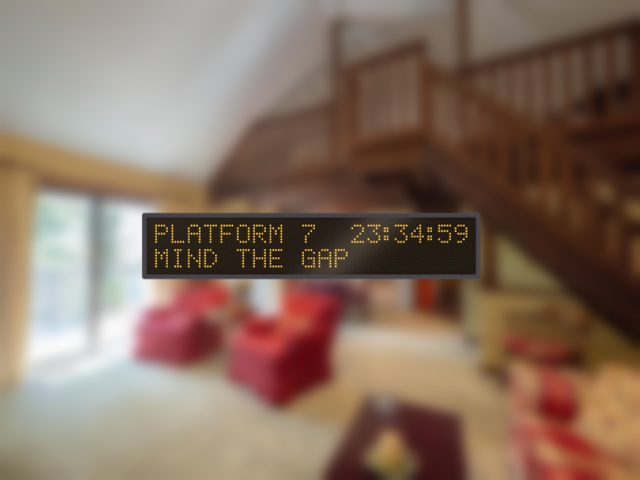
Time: h=23 m=34 s=59
